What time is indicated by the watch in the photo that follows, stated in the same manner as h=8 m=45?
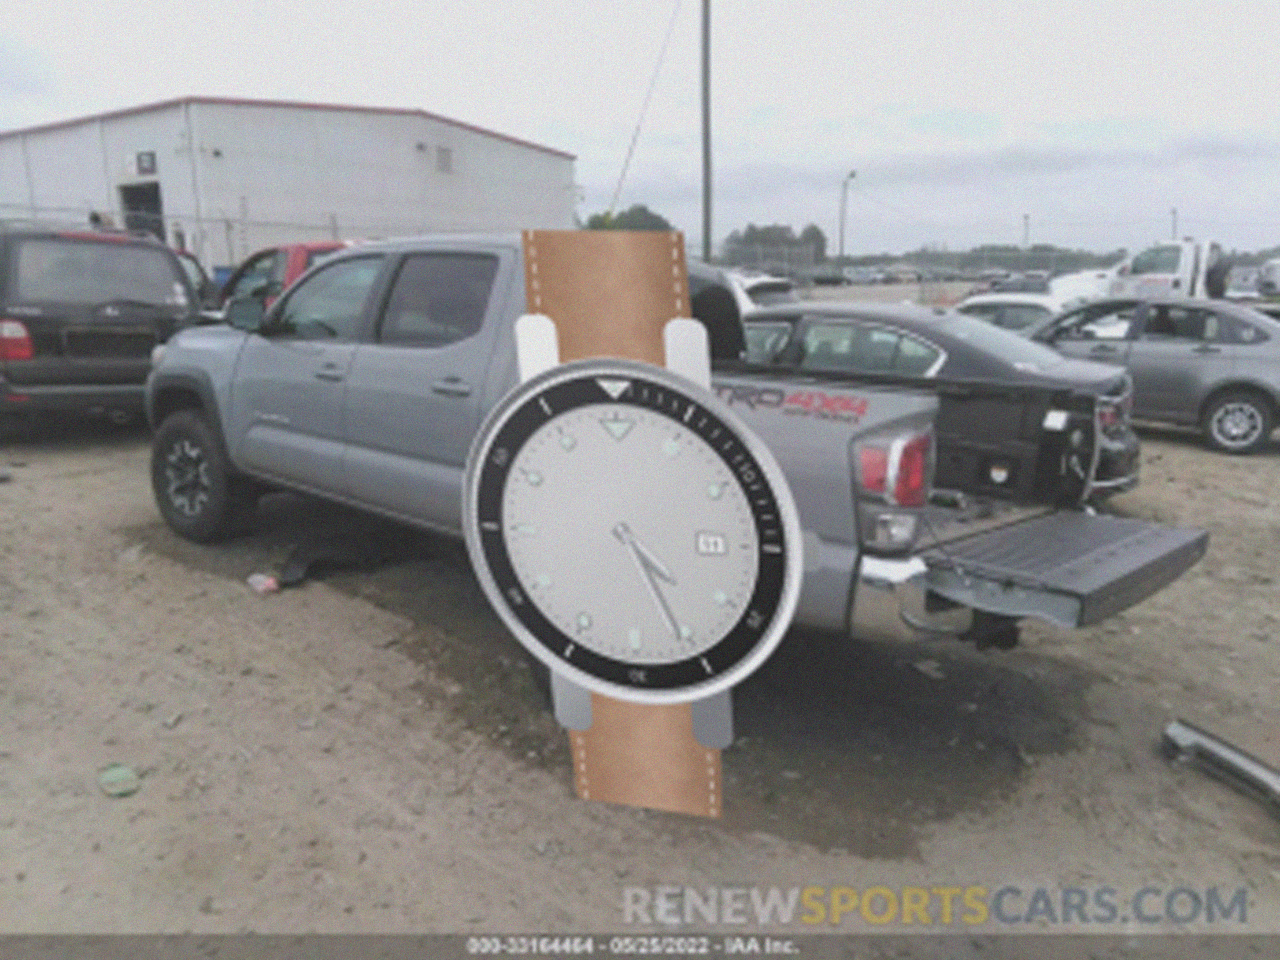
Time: h=4 m=26
